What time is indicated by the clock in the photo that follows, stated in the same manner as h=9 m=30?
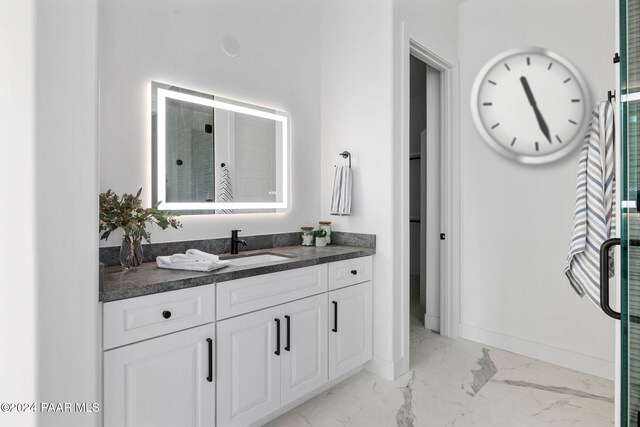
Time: h=11 m=27
